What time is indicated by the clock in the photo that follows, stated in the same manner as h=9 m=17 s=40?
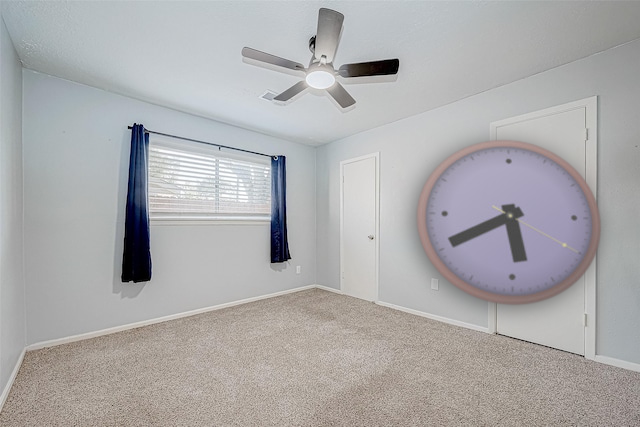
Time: h=5 m=40 s=20
